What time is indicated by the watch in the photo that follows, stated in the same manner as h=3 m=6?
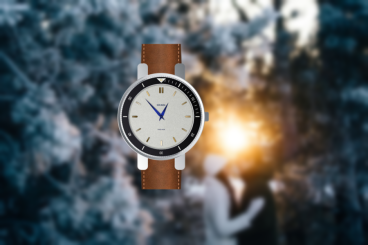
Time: h=12 m=53
